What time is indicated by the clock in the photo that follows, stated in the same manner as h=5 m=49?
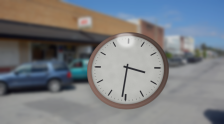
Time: h=3 m=31
